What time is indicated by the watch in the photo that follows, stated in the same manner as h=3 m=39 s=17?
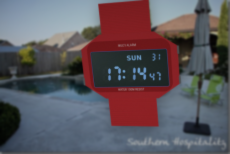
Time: h=17 m=14 s=47
